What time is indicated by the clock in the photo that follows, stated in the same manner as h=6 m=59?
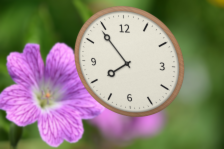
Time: h=7 m=54
